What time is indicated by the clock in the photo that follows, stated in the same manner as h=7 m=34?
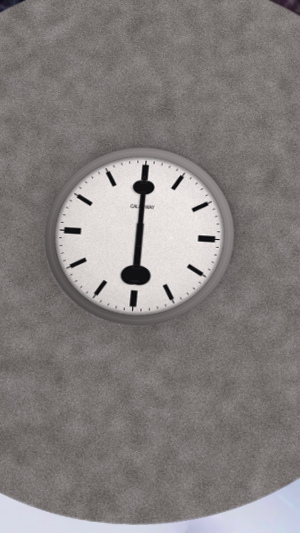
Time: h=6 m=0
